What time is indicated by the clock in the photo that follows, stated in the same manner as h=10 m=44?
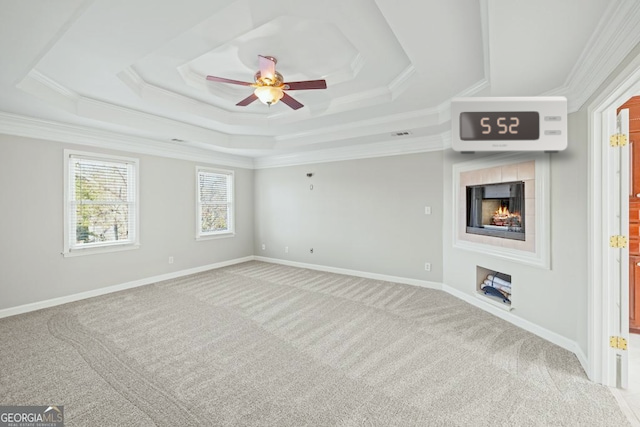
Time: h=5 m=52
